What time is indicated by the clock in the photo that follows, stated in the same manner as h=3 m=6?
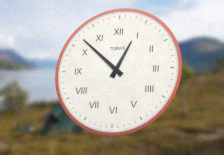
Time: h=12 m=52
